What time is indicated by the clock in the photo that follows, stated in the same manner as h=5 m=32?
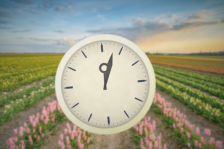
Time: h=12 m=3
